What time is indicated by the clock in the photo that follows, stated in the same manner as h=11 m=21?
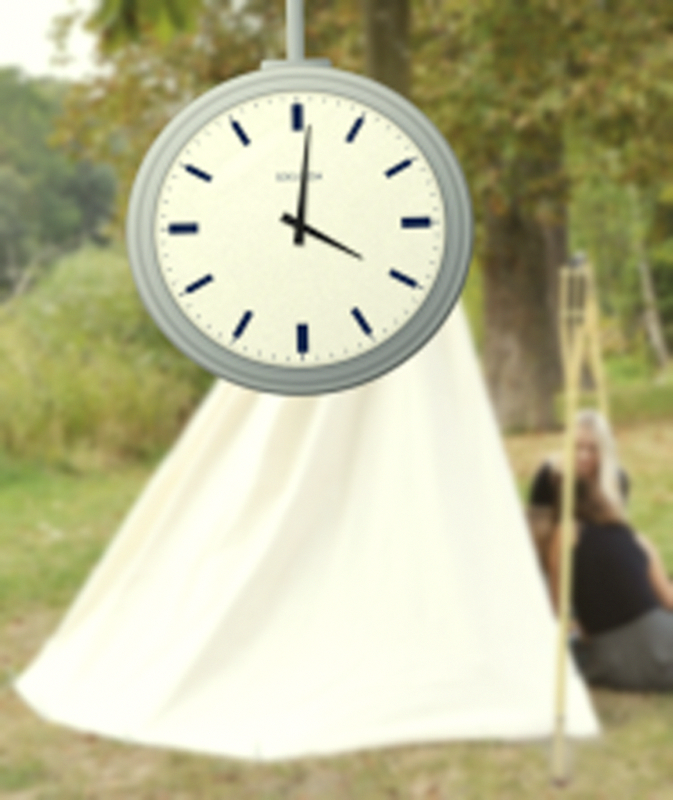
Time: h=4 m=1
